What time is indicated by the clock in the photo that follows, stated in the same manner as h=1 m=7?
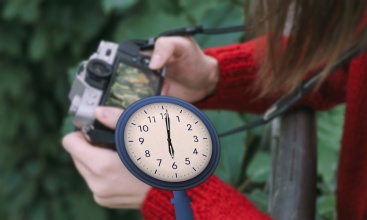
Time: h=6 m=1
